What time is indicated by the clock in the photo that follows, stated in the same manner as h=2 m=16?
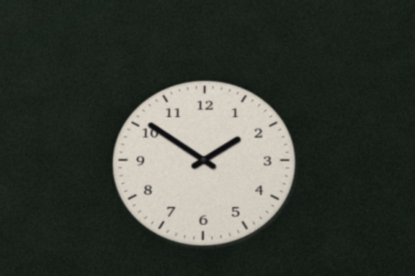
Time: h=1 m=51
